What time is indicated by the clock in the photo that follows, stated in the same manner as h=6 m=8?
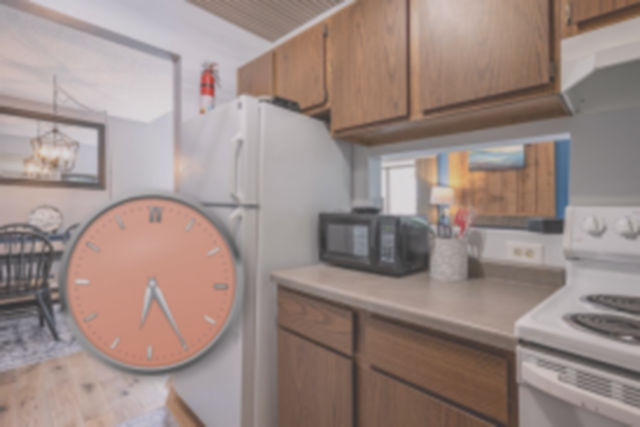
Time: h=6 m=25
